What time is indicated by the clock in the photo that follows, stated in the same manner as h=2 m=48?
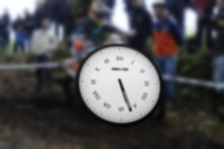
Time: h=5 m=27
